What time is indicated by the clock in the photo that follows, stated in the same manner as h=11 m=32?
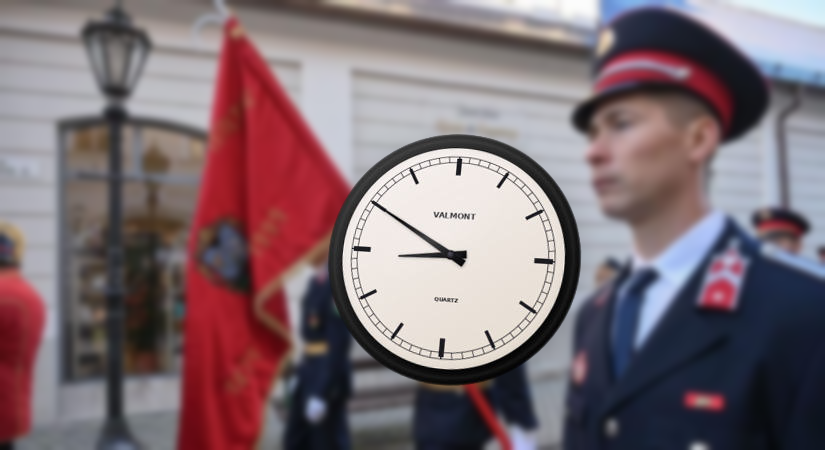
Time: h=8 m=50
